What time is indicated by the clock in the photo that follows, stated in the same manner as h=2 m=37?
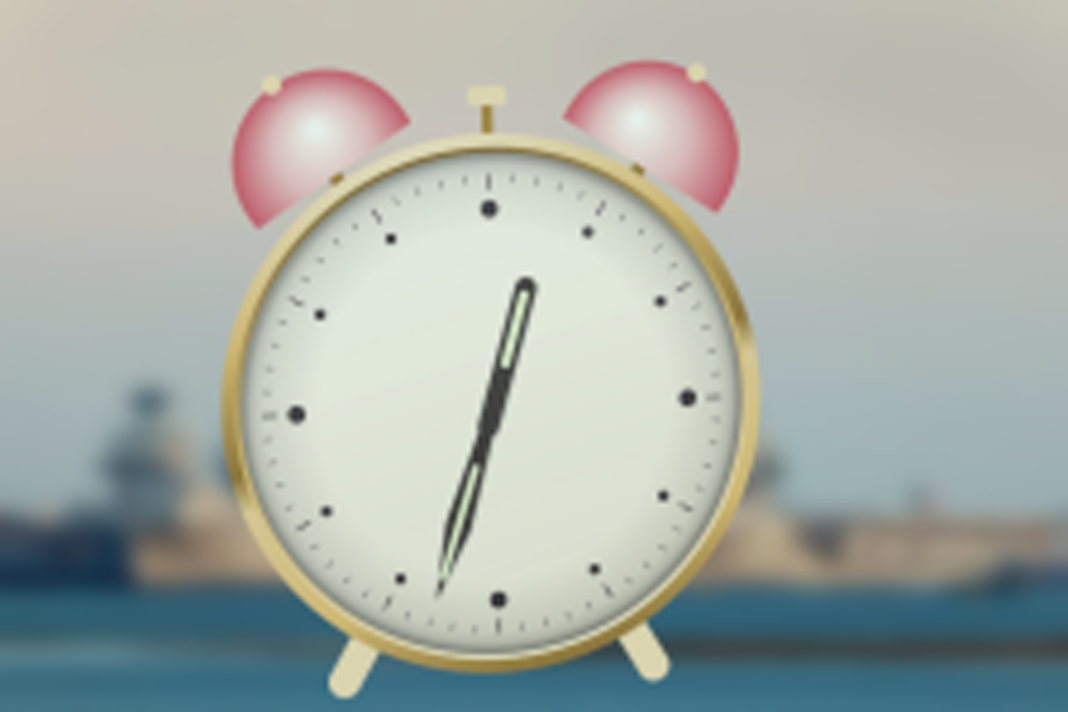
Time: h=12 m=33
